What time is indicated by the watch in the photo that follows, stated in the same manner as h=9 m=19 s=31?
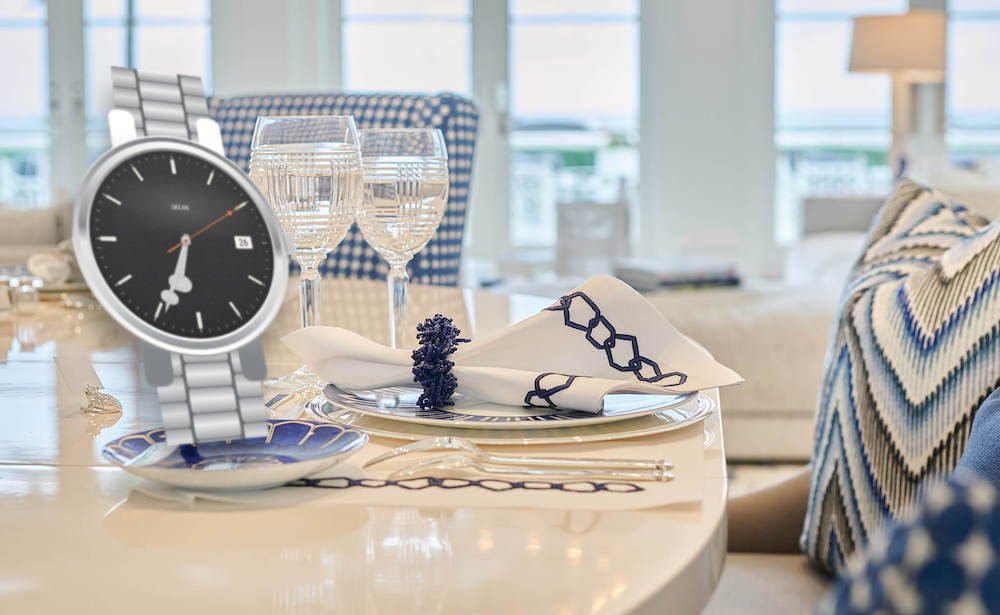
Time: h=6 m=34 s=10
